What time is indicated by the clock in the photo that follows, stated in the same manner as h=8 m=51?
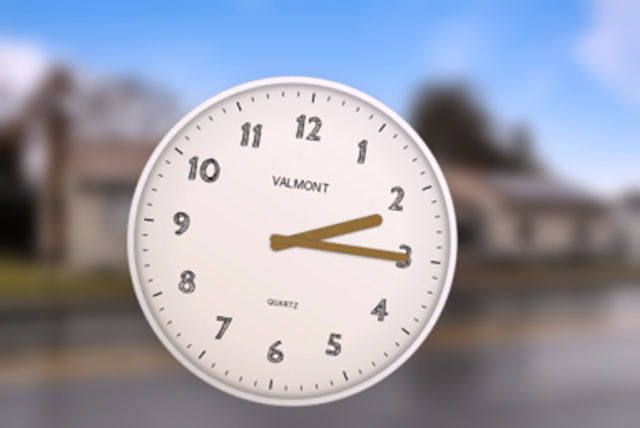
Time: h=2 m=15
